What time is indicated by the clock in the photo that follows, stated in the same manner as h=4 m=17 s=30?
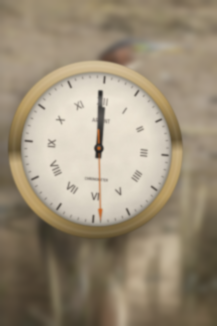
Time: h=11 m=59 s=29
